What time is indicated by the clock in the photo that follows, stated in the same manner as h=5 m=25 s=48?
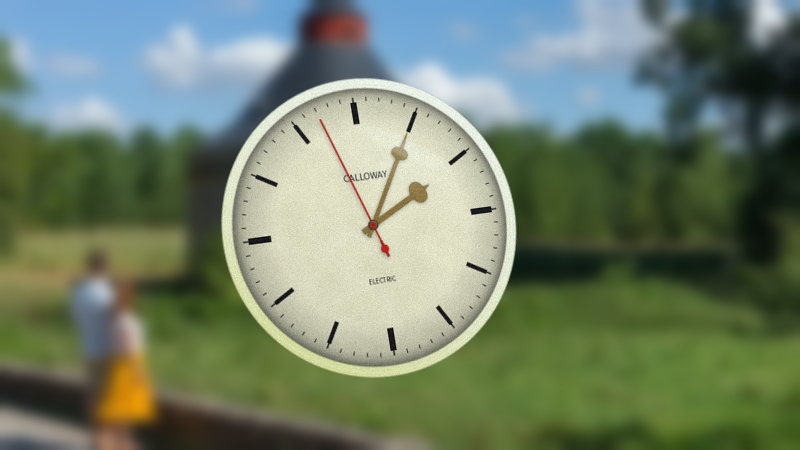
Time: h=2 m=4 s=57
